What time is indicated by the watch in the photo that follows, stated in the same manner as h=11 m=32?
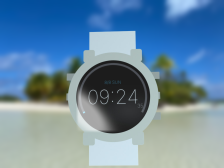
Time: h=9 m=24
